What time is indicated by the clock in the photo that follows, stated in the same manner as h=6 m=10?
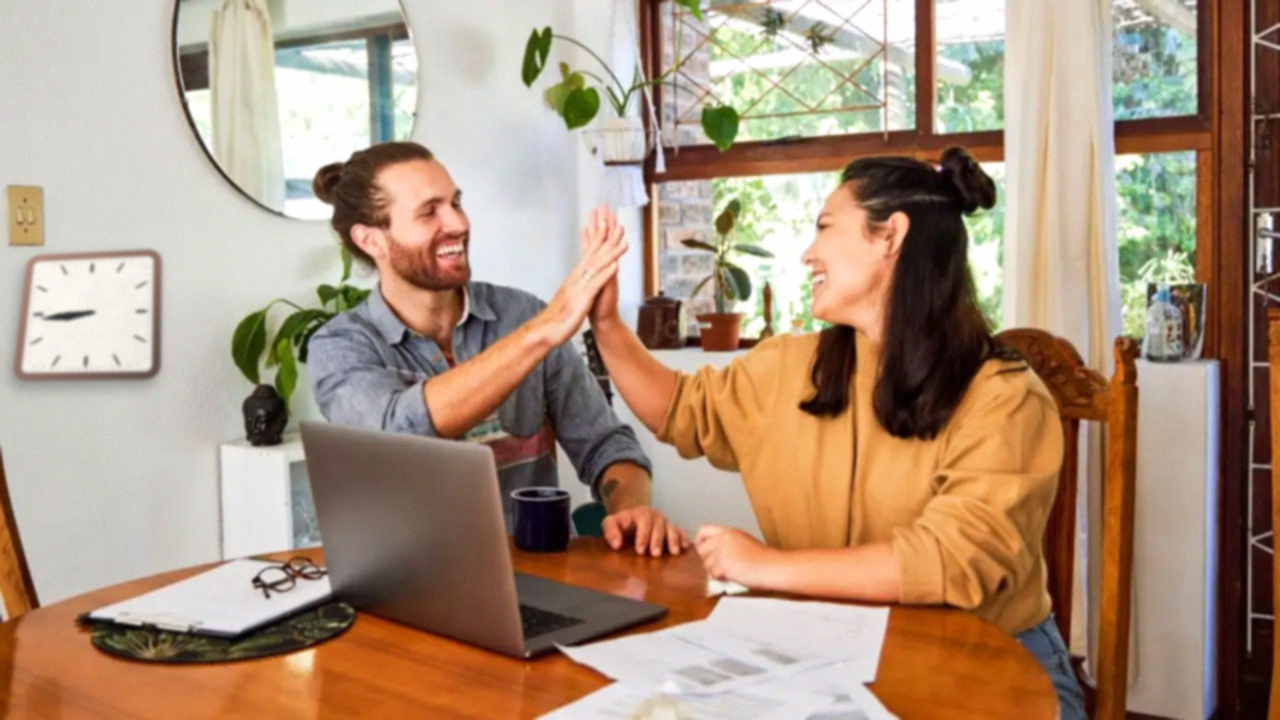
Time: h=8 m=44
